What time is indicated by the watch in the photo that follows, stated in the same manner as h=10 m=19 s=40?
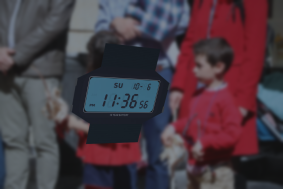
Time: h=11 m=36 s=56
